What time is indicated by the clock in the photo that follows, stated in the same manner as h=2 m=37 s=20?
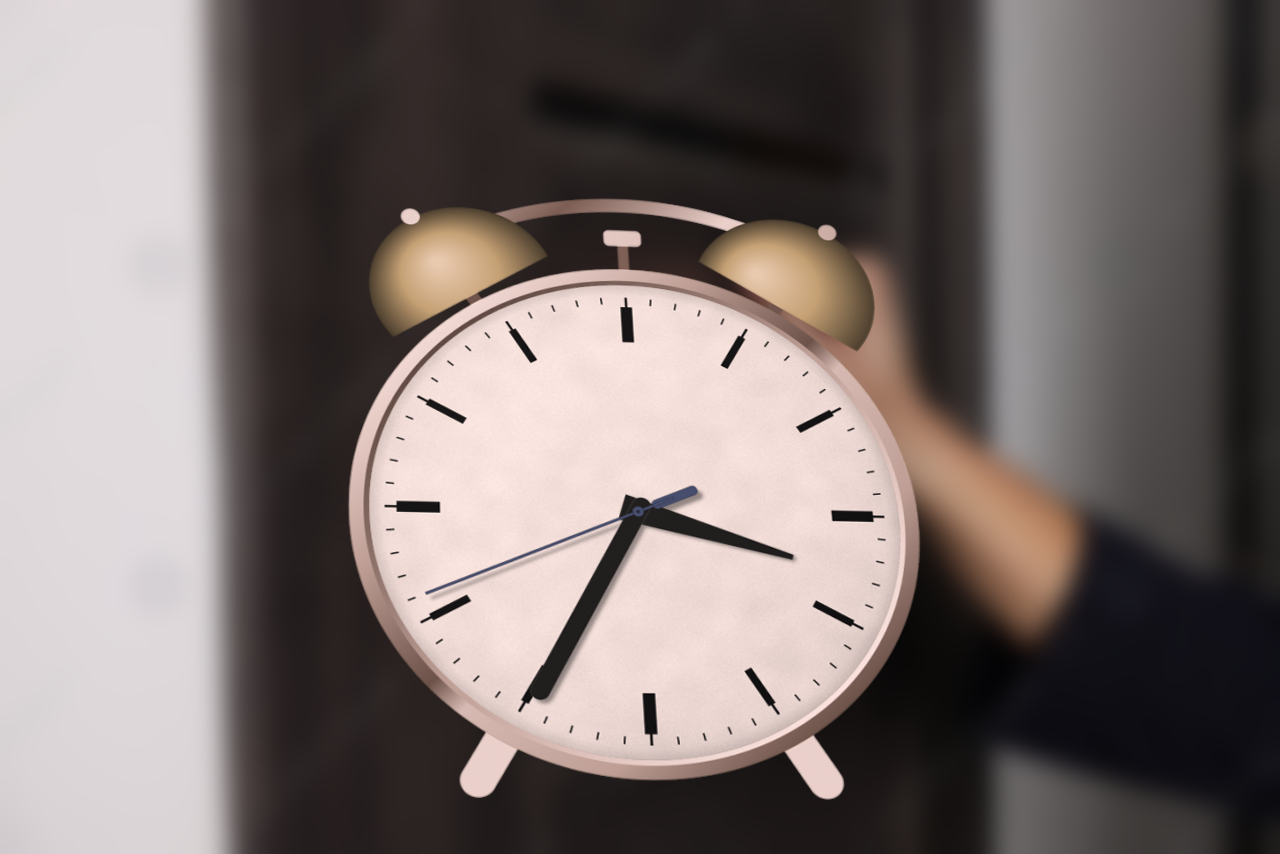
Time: h=3 m=34 s=41
